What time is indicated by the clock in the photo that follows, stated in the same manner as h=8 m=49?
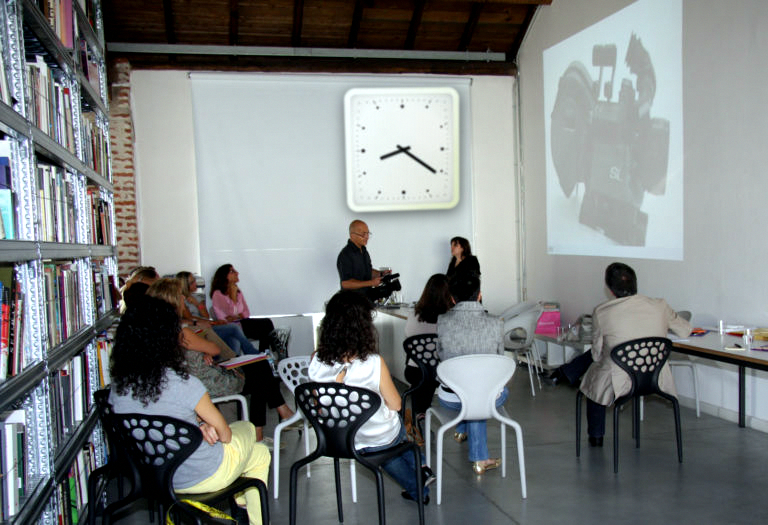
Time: h=8 m=21
